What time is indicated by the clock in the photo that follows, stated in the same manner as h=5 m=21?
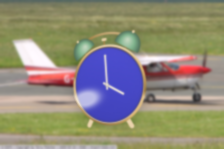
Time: h=4 m=0
